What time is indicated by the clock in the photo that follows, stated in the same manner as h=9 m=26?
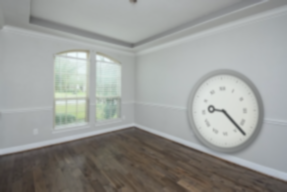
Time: h=9 m=23
